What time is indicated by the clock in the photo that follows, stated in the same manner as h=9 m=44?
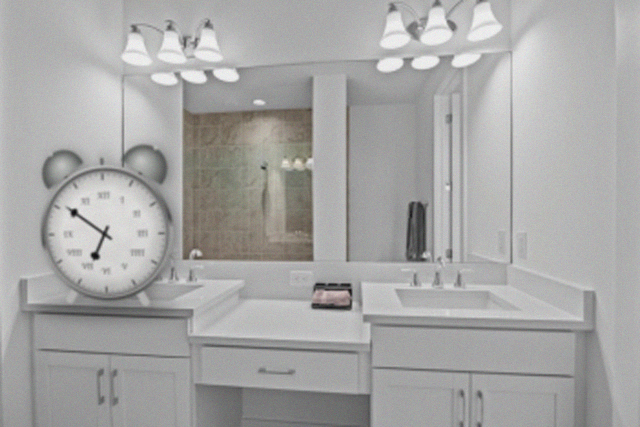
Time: h=6 m=51
